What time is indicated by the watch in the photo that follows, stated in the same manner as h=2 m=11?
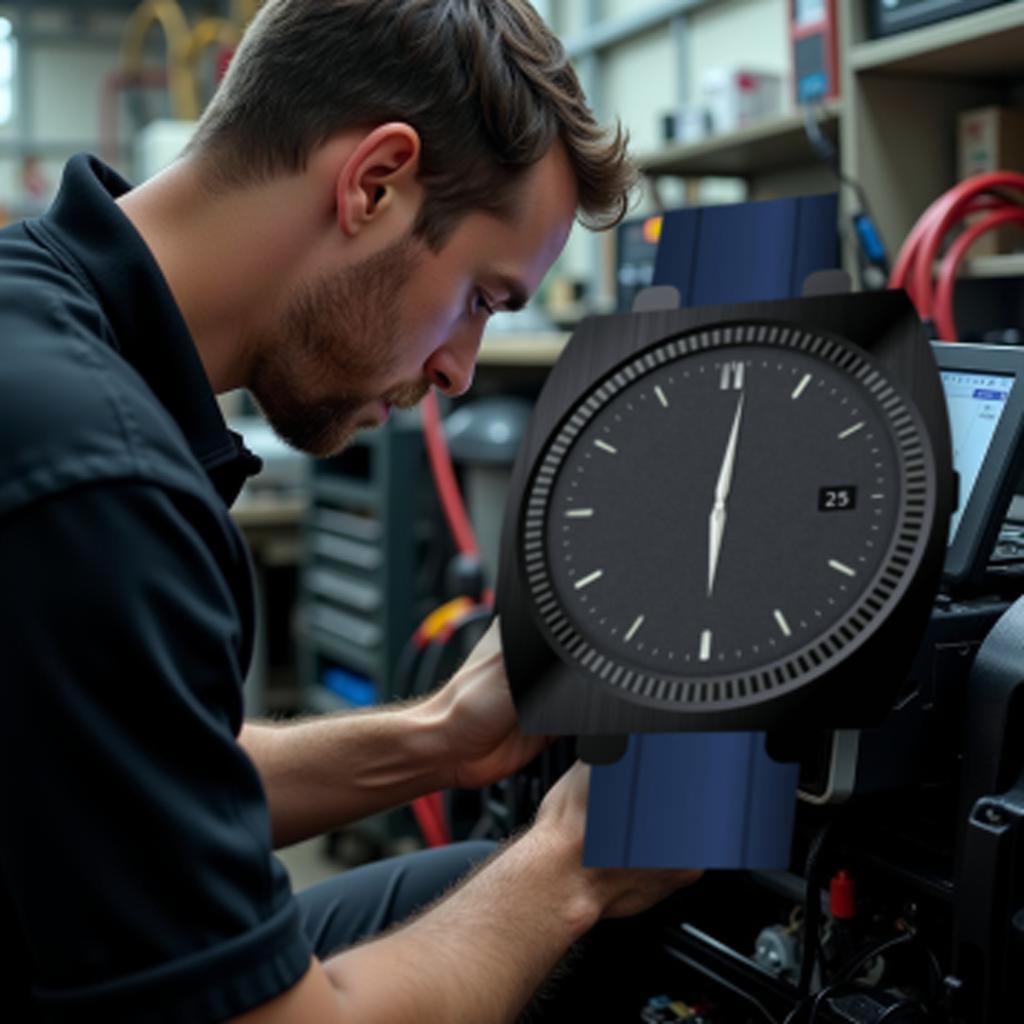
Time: h=6 m=1
